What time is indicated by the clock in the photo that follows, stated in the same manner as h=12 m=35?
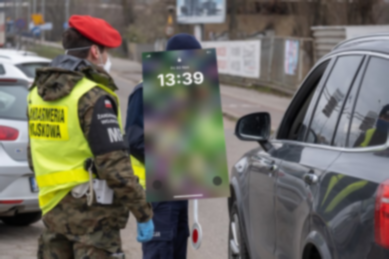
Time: h=13 m=39
